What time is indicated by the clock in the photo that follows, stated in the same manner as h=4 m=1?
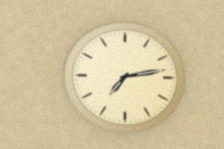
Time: h=7 m=13
